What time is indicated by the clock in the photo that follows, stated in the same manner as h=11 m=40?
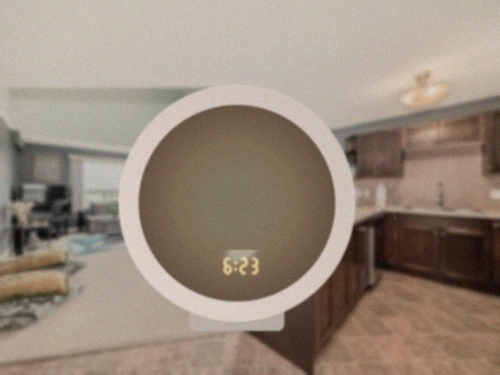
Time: h=6 m=23
